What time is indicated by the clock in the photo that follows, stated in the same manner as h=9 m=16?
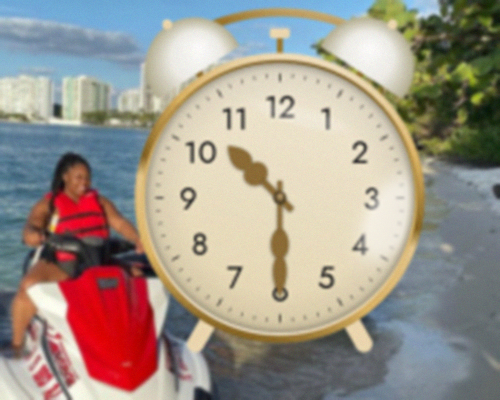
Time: h=10 m=30
